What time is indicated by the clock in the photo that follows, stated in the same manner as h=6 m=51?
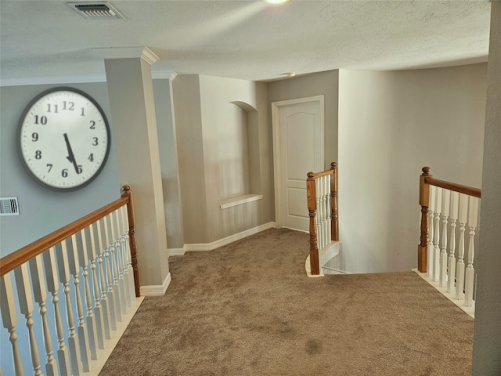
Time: h=5 m=26
